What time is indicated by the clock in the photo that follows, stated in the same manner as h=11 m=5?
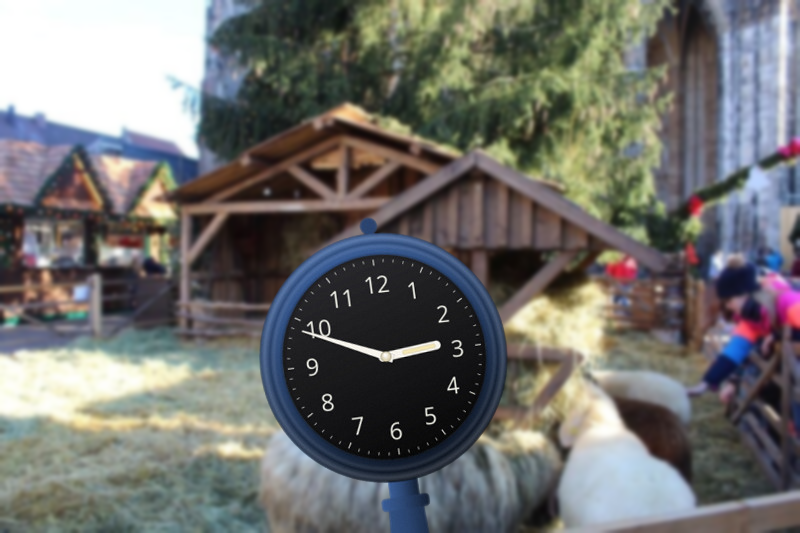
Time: h=2 m=49
